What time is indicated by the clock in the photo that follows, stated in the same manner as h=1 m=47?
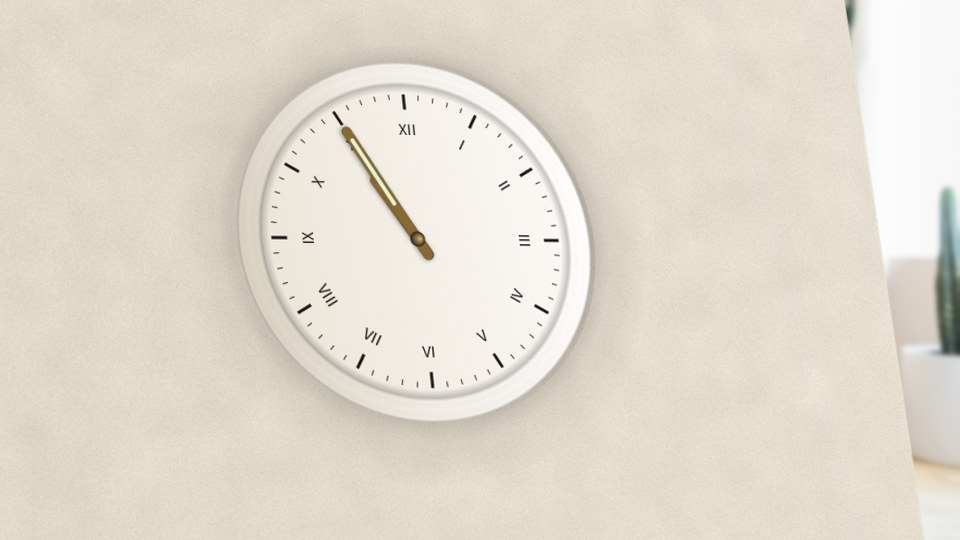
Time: h=10 m=55
